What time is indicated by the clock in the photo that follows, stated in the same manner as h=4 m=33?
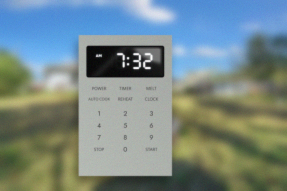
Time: h=7 m=32
